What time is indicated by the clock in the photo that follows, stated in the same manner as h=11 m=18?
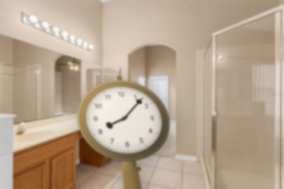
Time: h=8 m=7
